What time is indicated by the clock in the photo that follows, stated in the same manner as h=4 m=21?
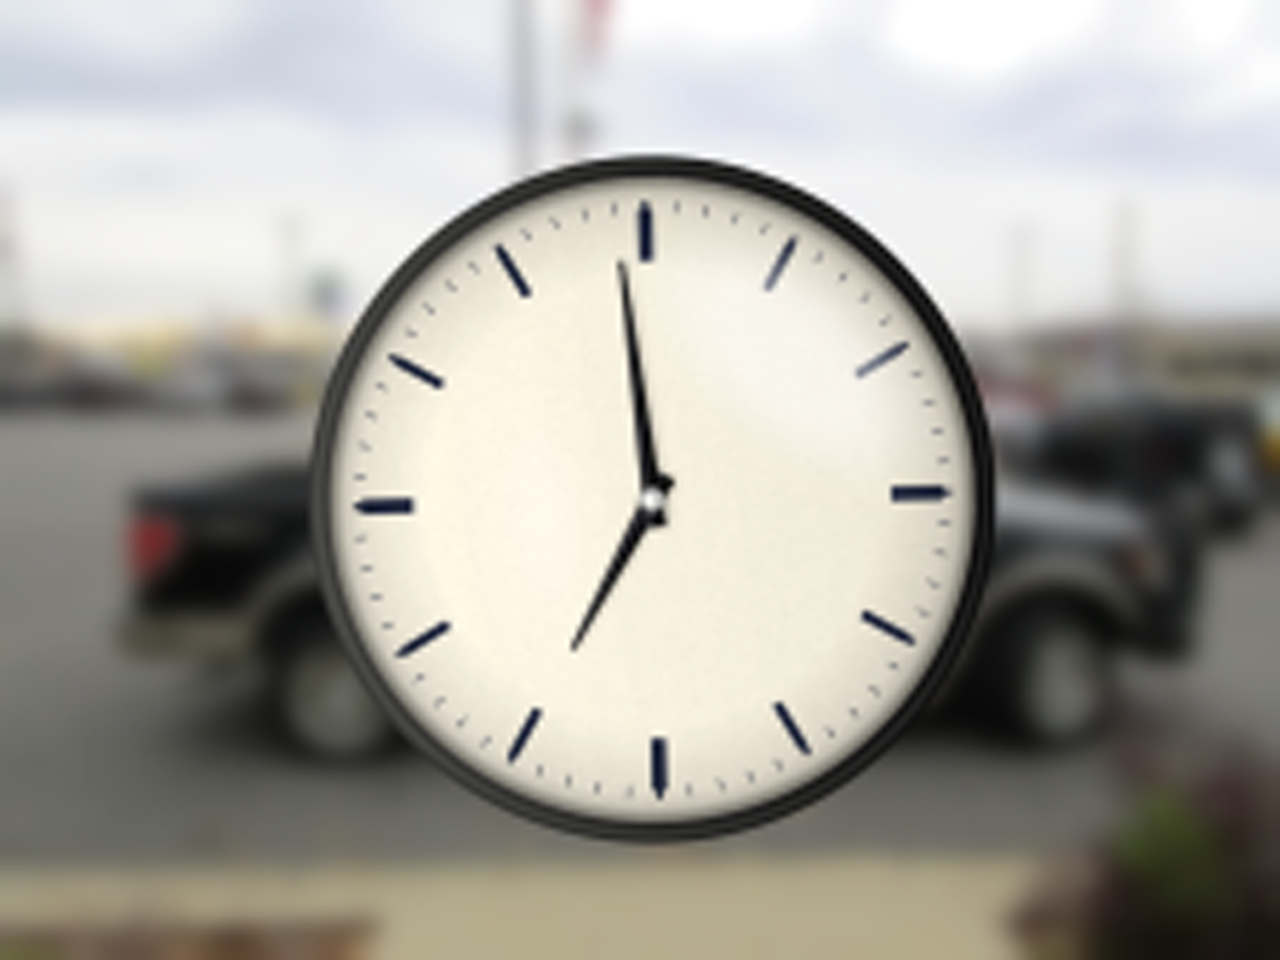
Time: h=6 m=59
